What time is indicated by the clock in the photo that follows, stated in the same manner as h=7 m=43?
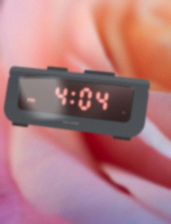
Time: h=4 m=4
